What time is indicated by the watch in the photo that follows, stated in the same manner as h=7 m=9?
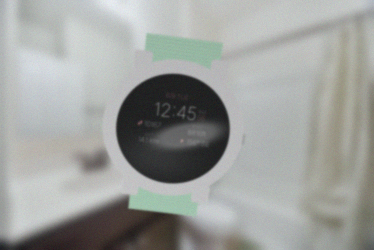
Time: h=12 m=45
